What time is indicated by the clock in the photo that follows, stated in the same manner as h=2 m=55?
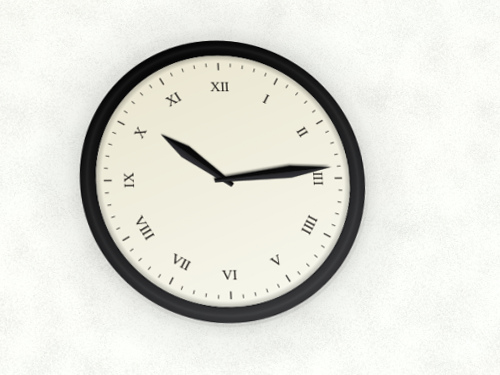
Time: h=10 m=14
